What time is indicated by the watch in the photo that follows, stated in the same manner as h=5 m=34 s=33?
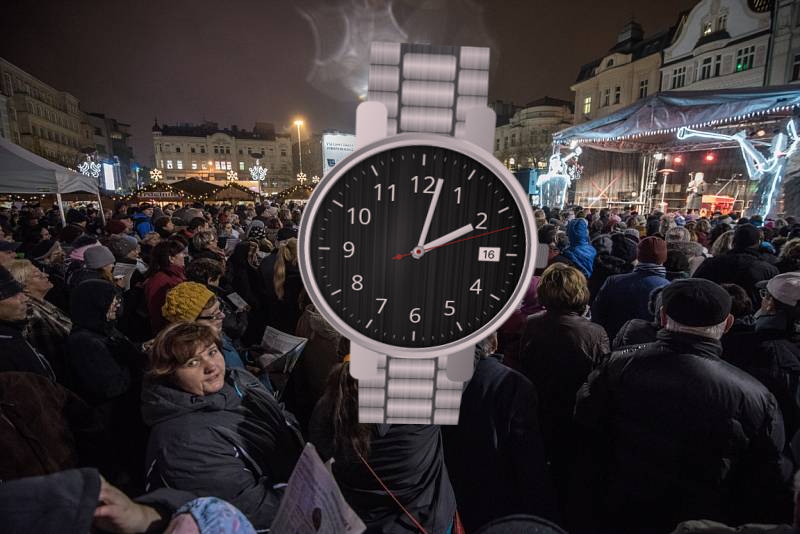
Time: h=2 m=2 s=12
